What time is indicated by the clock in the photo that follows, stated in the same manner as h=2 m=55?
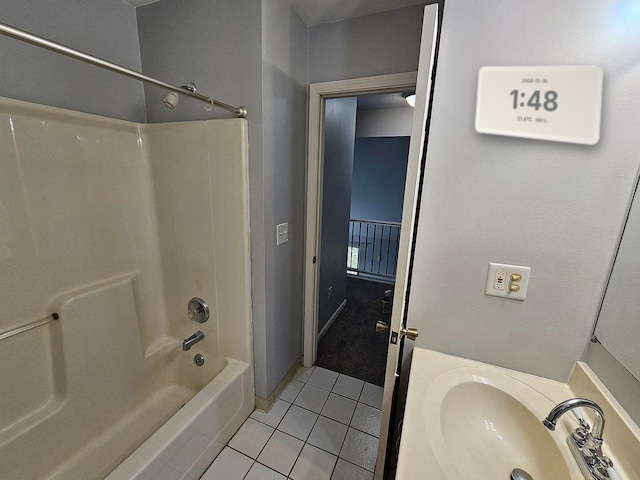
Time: h=1 m=48
